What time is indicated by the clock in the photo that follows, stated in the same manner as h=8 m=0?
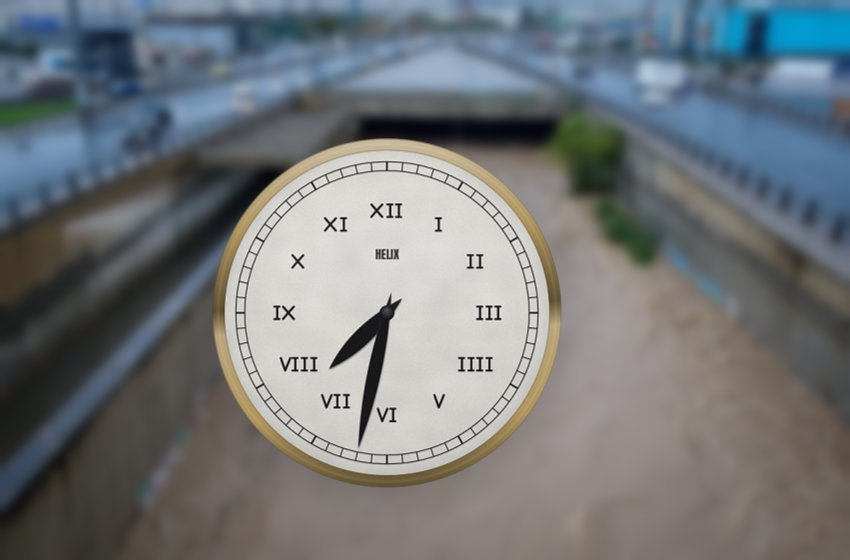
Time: h=7 m=32
